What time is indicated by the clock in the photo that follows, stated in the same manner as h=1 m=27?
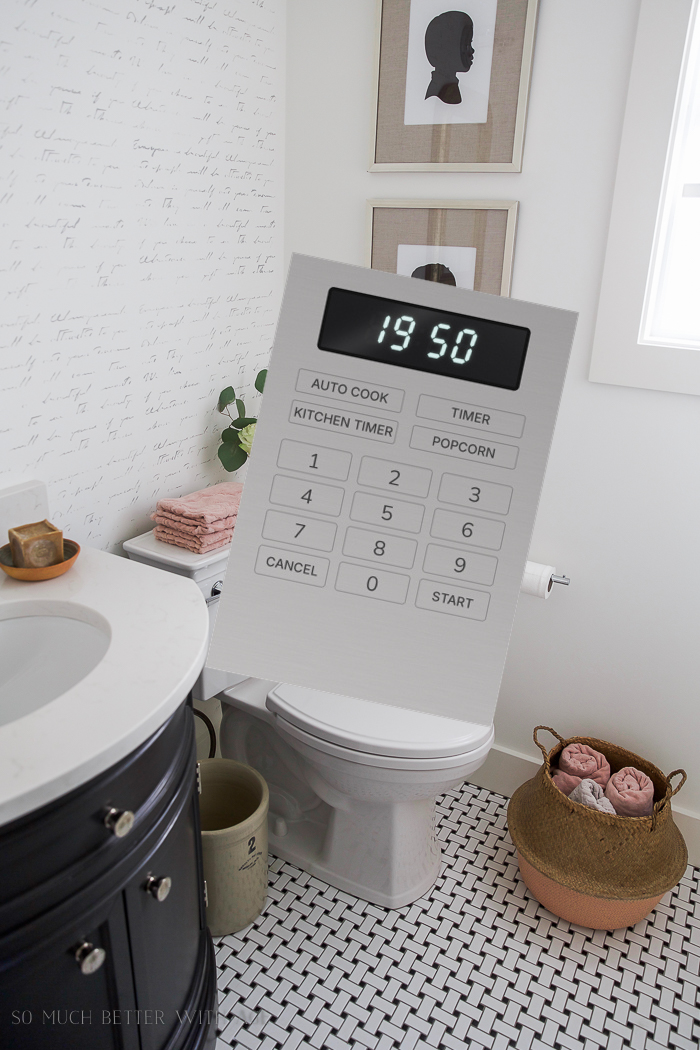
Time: h=19 m=50
